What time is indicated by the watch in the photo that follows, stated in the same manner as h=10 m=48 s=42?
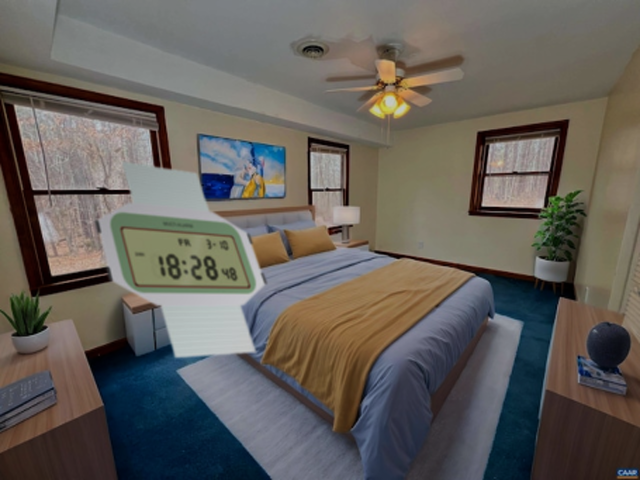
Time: h=18 m=28 s=48
